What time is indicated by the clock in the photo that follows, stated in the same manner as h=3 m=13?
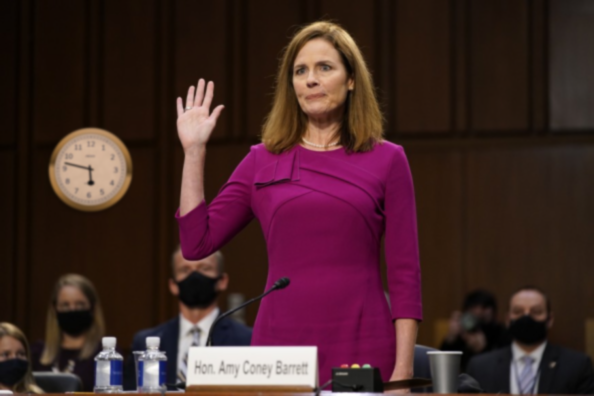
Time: h=5 m=47
